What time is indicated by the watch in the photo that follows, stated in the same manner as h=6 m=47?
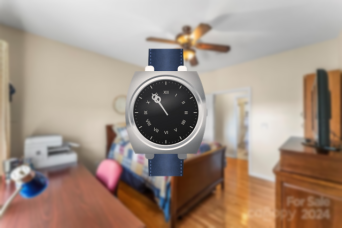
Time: h=10 m=54
